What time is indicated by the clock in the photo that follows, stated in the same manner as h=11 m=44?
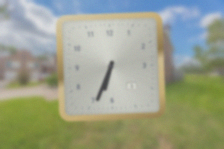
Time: h=6 m=34
